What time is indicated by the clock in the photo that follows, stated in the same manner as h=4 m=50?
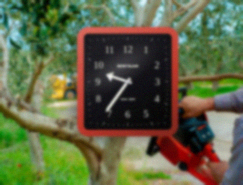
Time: h=9 m=36
